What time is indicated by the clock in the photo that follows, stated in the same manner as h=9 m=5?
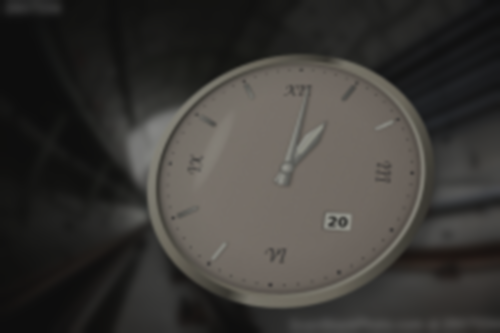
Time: h=1 m=1
